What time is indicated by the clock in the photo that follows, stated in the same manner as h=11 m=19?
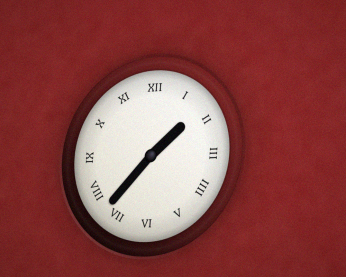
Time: h=1 m=37
